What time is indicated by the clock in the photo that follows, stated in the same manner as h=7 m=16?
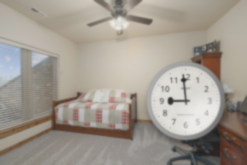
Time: h=8 m=59
